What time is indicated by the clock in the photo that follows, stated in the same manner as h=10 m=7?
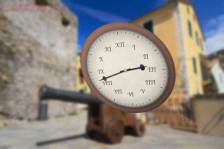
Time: h=2 m=42
